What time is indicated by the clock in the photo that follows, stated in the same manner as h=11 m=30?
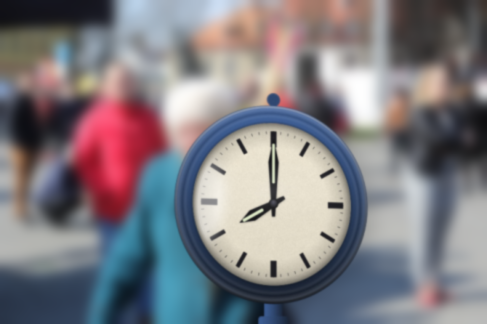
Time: h=8 m=0
